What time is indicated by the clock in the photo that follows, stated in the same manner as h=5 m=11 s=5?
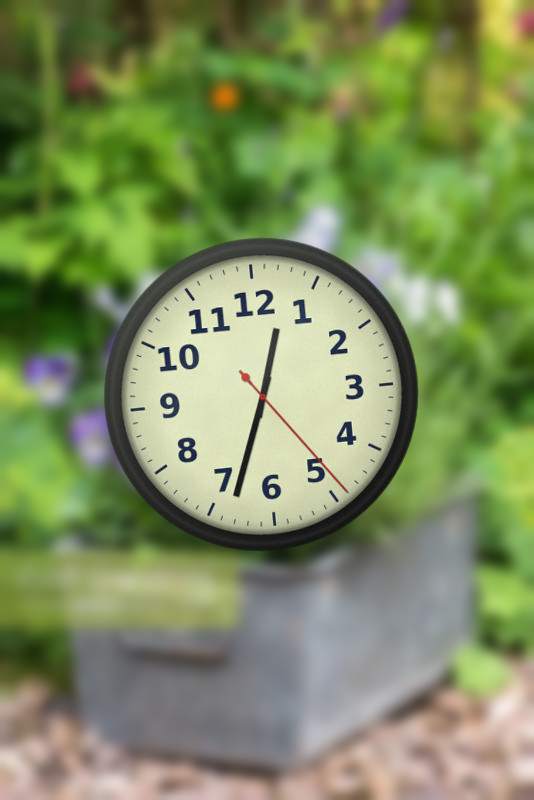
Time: h=12 m=33 s=24
